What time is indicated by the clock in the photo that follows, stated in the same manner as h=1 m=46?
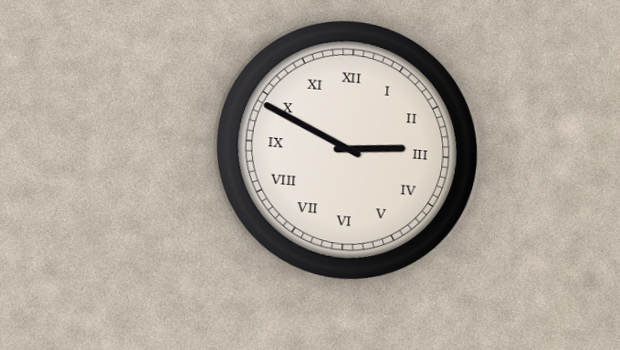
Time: h=2 m=49
